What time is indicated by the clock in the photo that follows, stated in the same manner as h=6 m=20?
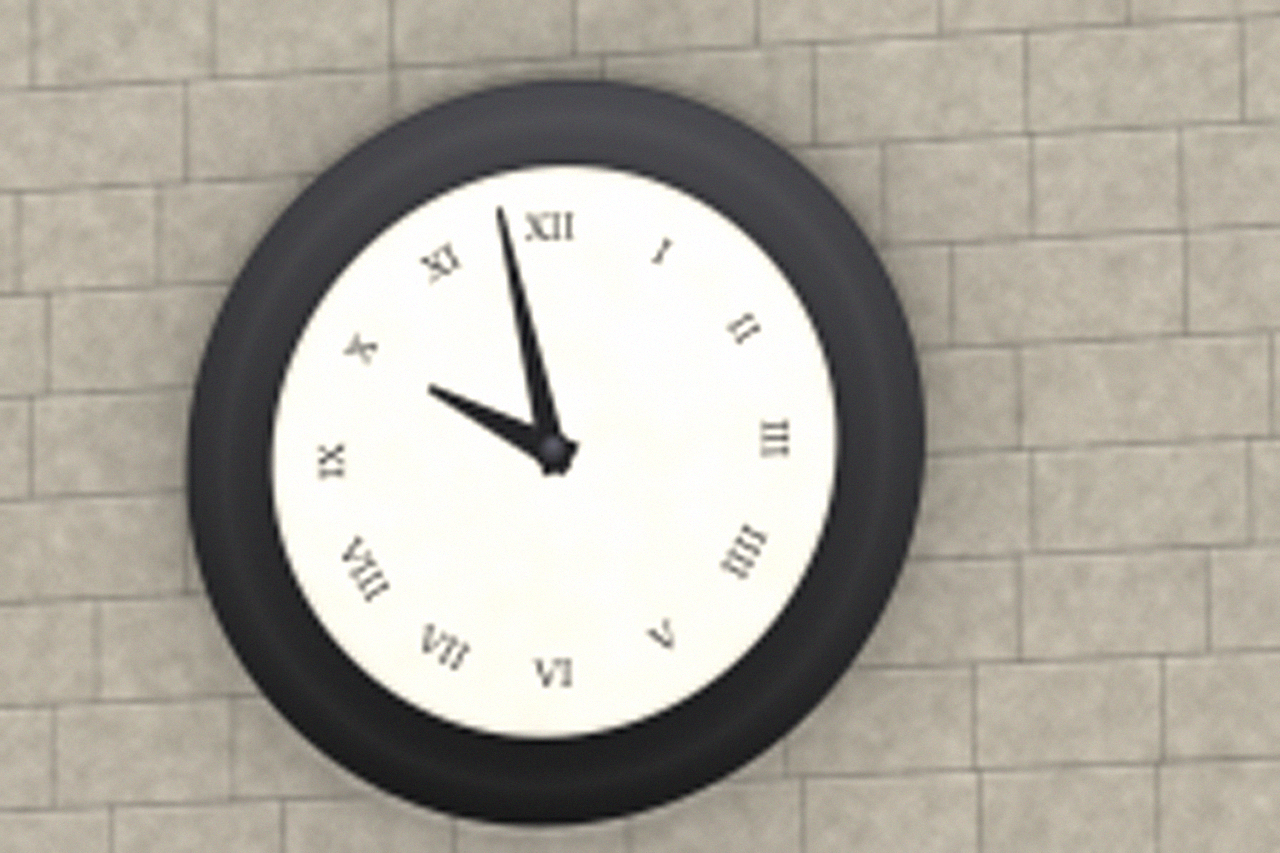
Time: h=9 m=58
